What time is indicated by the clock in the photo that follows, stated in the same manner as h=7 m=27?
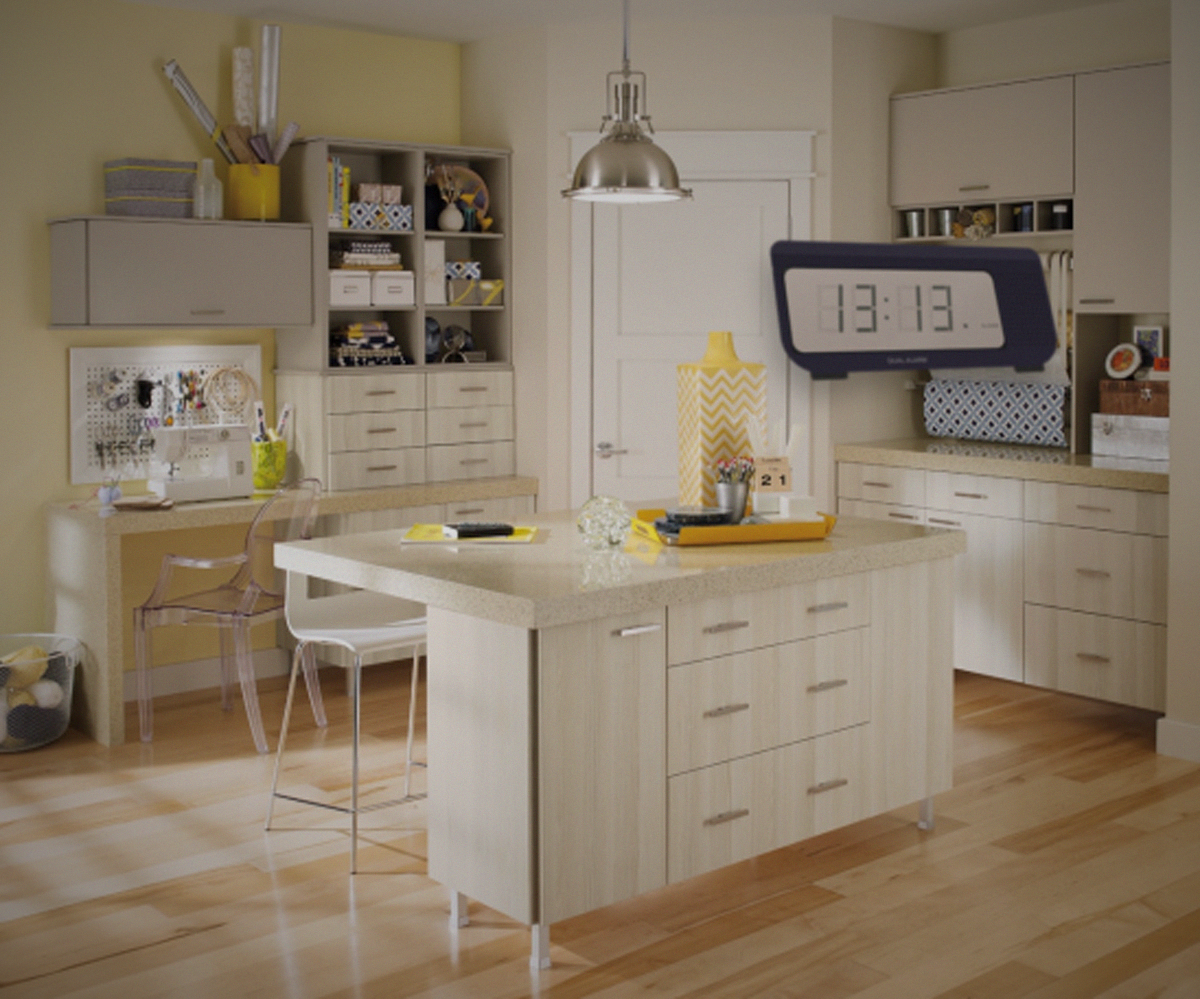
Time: h=13 m=13
